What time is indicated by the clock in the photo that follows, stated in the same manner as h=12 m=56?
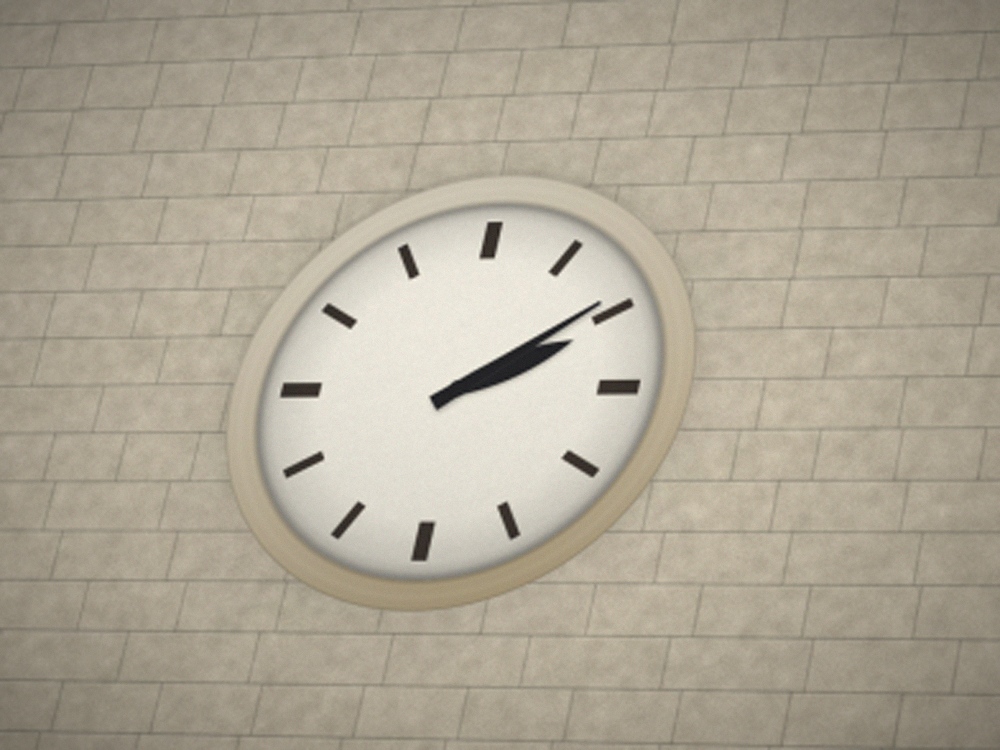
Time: h=2 m=9
